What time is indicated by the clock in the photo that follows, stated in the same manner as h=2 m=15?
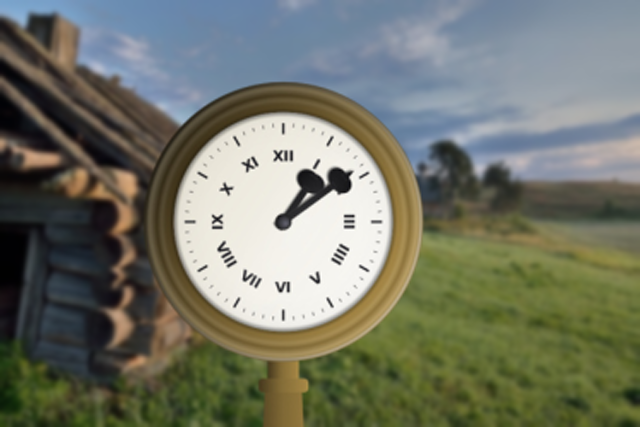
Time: h=1 m=9
